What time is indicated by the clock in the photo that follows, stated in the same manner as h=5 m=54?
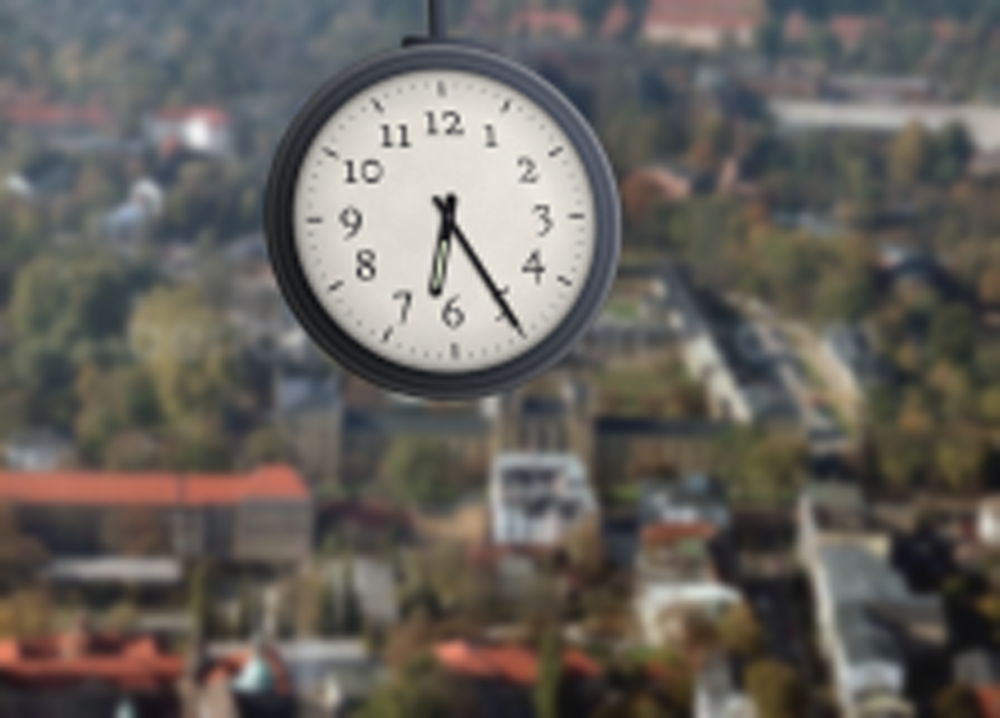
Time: h=6 m=25
